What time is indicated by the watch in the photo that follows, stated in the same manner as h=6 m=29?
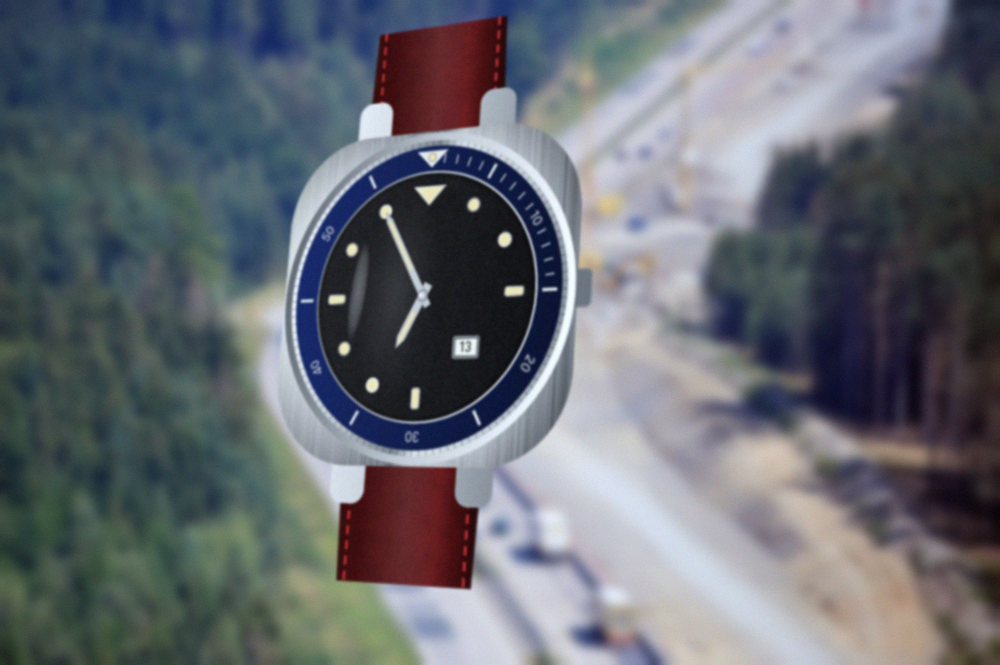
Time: h=6 m=55
